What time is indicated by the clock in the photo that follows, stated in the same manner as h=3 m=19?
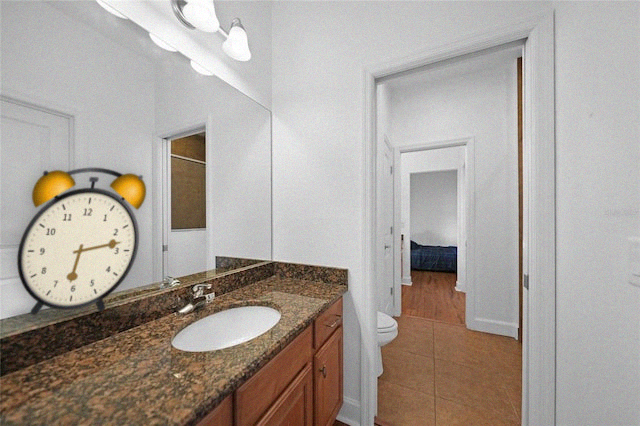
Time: h=6 m=13
